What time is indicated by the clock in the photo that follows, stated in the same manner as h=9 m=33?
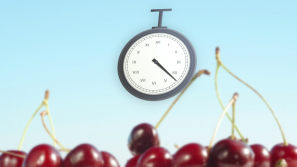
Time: h=4 m=22
